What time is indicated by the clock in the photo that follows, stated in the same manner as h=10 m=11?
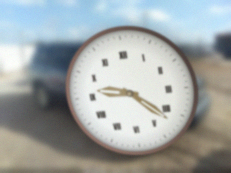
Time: h=9 m=22
